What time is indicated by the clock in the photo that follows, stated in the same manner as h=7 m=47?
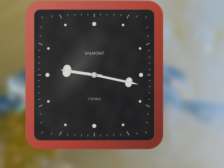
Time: h=9 m=17
